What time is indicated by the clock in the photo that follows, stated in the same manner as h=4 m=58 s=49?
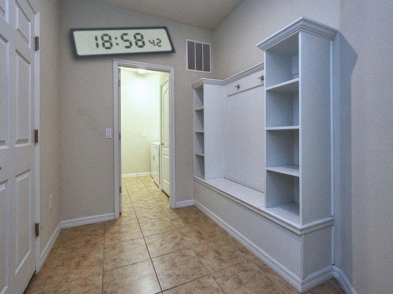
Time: h=18 m=58 s=42
